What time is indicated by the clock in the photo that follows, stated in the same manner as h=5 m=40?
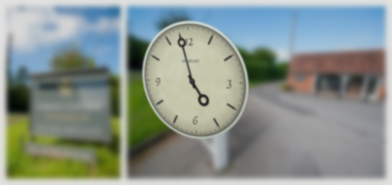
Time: h=4 m=58
